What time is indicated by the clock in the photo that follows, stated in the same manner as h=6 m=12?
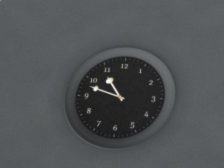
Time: h=10 m=48
